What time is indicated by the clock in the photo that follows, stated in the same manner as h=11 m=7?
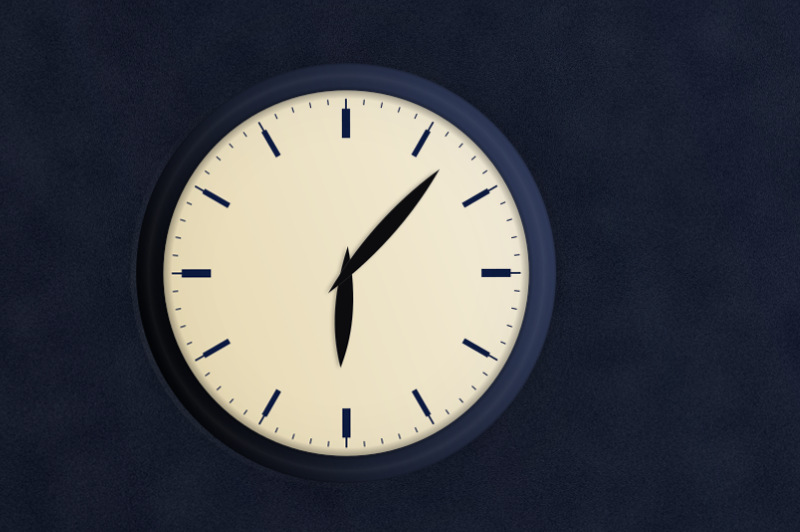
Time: h=6 m=7
